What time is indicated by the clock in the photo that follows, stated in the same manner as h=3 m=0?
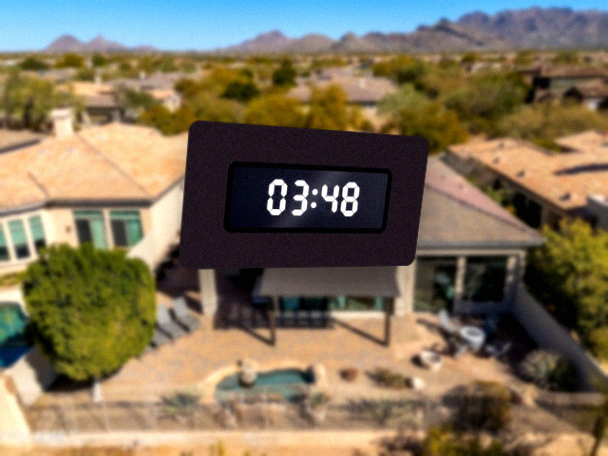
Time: h=3 m=48
